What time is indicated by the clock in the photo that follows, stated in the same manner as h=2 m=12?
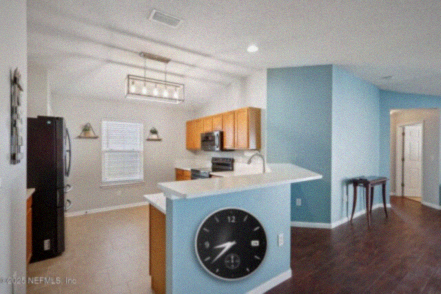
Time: h=8 m=38
